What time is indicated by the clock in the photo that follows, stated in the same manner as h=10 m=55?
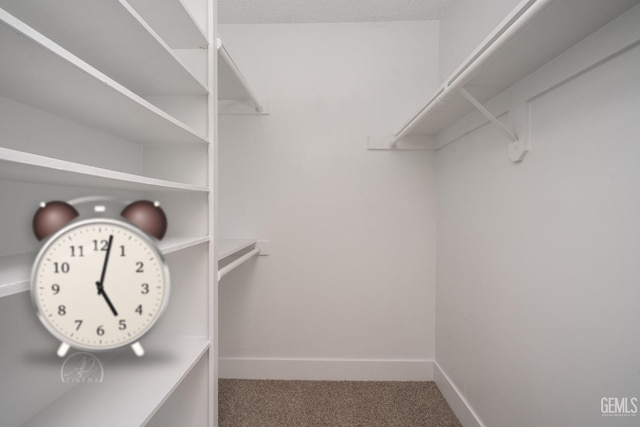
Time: h=5 m=2
